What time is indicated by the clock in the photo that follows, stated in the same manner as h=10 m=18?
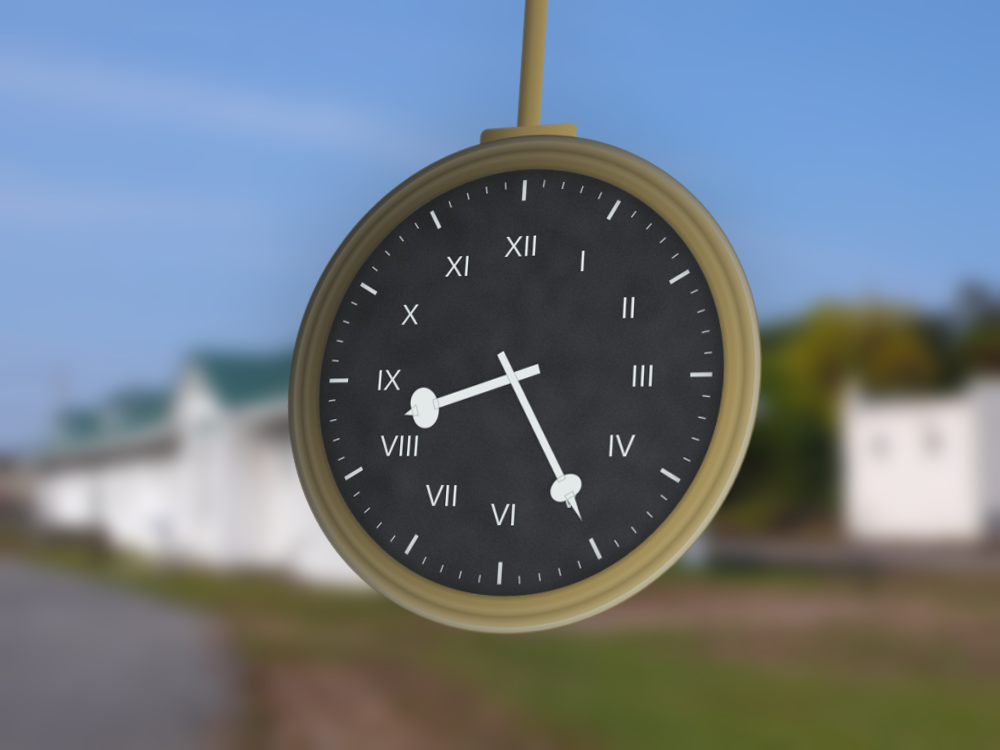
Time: h=8 m=25
